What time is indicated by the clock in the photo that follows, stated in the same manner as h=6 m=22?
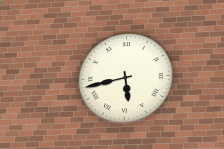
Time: h=5 m=43
